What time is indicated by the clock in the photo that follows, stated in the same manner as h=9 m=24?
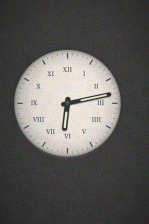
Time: h=6 m=13
